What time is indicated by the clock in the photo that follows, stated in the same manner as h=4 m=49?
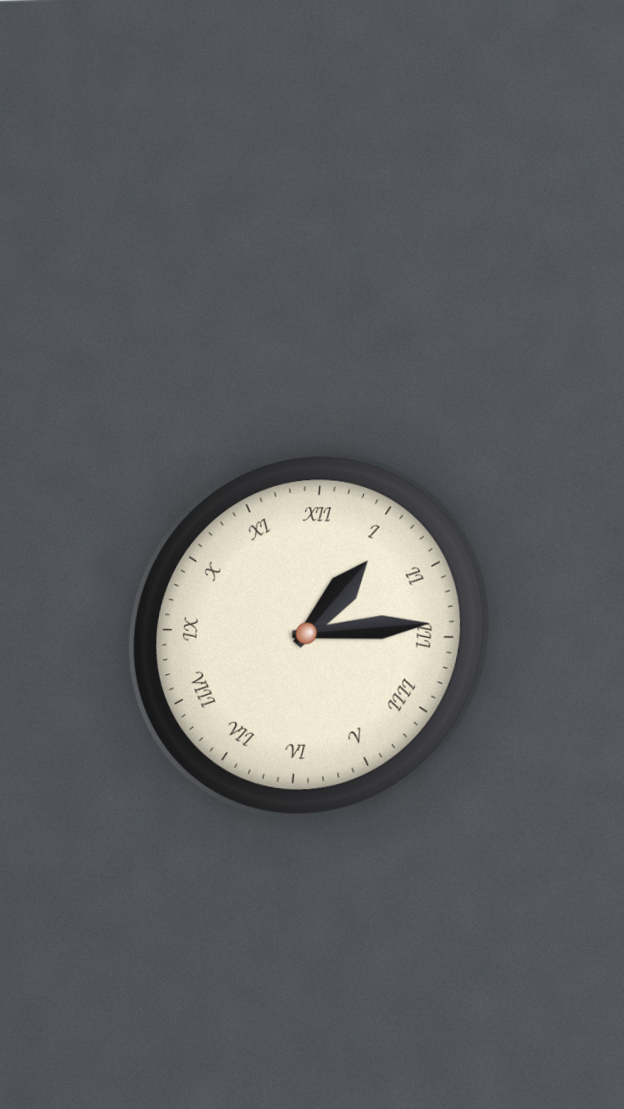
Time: h=1 m=14
